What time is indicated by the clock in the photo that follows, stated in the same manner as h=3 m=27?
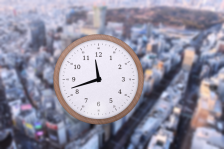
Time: h=11 m=42
